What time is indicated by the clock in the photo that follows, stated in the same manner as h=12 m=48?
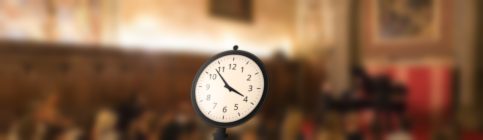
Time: h=3 m=53
